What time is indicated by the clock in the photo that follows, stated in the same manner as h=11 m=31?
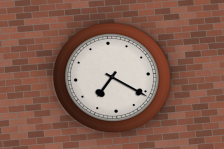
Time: h=7 m=21
